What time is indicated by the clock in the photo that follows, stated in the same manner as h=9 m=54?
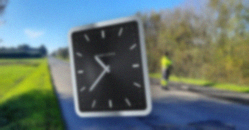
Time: h=10 m=38
